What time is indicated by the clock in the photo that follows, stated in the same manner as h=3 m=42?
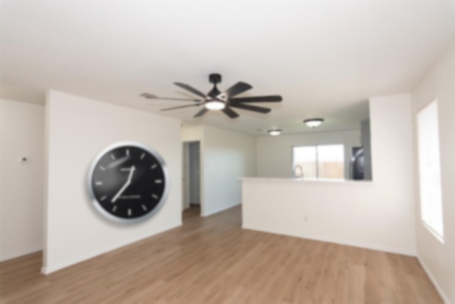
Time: h=12 m=37
